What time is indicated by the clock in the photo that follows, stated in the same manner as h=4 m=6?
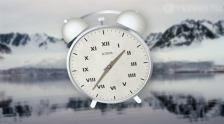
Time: h=1 m=37
